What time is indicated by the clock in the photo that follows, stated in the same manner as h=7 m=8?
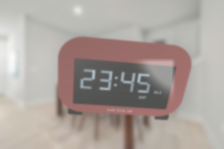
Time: h=23 m=45
